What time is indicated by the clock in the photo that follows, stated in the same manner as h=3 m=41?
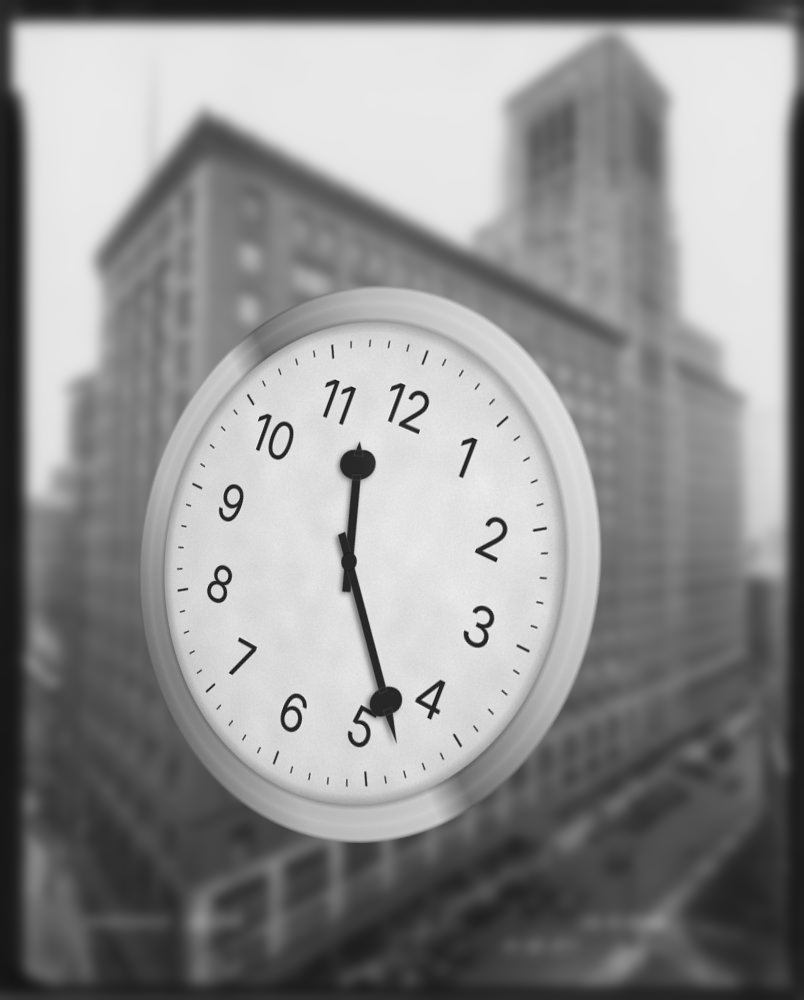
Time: h=11 m=23
